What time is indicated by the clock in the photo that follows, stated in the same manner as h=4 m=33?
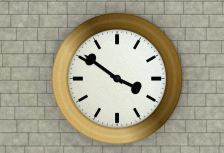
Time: h=3 m=51
